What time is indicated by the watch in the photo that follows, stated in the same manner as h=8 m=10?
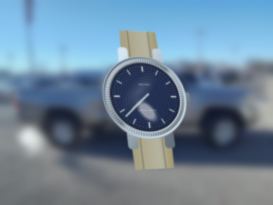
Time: h=7 m=38
